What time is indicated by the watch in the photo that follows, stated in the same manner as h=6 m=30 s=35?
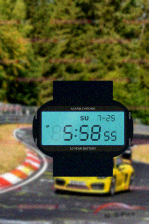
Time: h=5 m=58 s=55
